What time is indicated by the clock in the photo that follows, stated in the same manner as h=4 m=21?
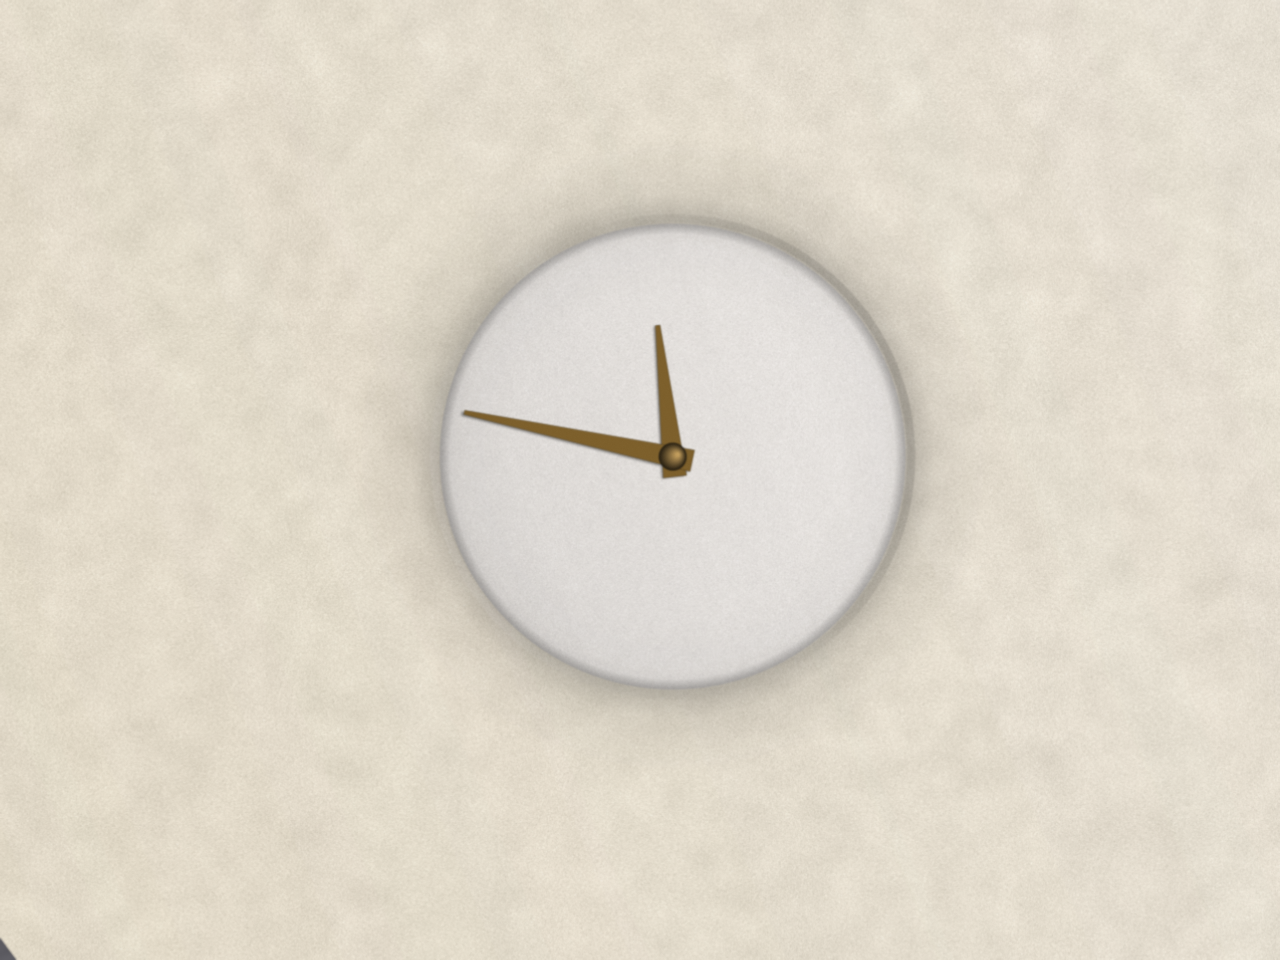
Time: h=11 m=47
